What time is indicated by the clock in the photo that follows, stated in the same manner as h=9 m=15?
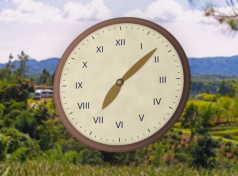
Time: h=7 m=8
